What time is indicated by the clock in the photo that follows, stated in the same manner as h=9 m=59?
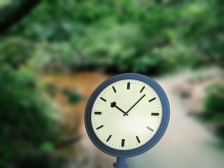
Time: h=10 m=7
